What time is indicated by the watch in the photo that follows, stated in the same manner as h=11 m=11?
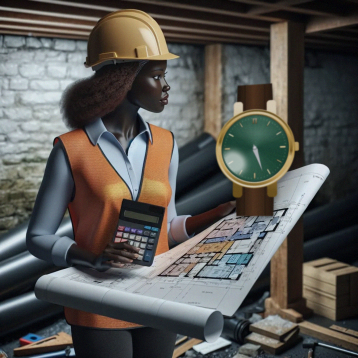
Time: h=5 m=27
